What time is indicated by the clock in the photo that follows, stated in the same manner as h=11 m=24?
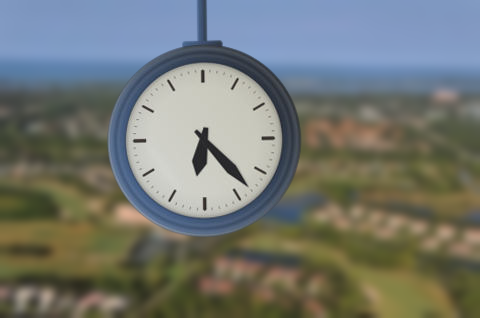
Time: h=6 m=23
